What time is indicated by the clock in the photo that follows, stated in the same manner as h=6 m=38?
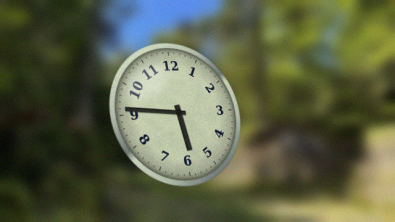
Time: h=5 m=46
